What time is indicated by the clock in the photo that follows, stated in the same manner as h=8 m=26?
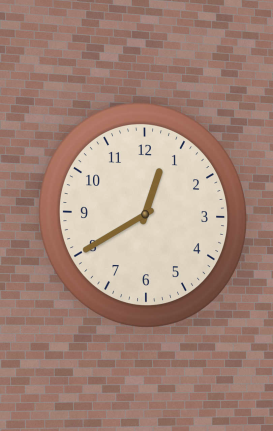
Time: h=12 m=40
